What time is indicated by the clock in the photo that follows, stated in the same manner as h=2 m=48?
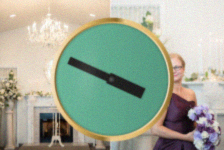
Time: h=3 m=49
